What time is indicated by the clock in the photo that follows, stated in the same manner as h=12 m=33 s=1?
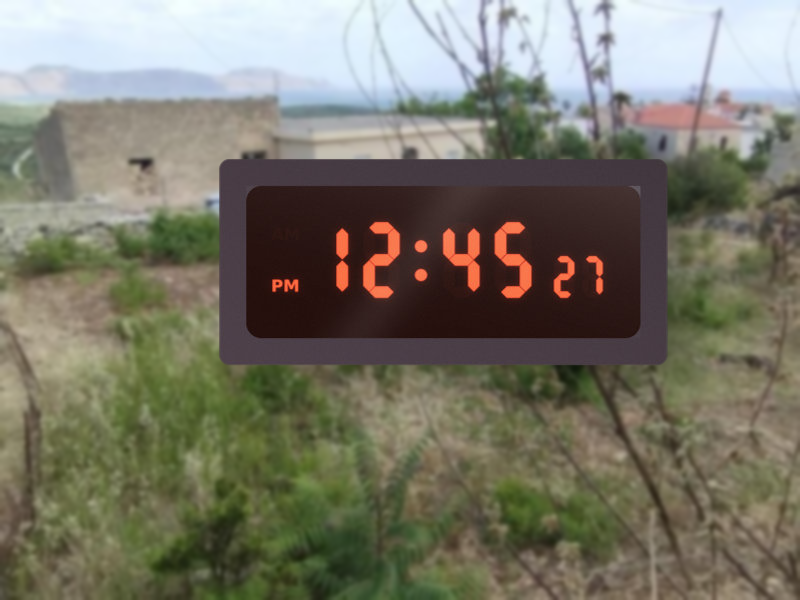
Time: h=12 m=45 s=27
